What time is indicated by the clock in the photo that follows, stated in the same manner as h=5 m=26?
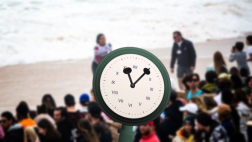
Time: h=11 m=6
